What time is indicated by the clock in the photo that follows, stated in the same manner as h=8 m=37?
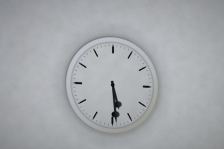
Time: h=5 m=29
